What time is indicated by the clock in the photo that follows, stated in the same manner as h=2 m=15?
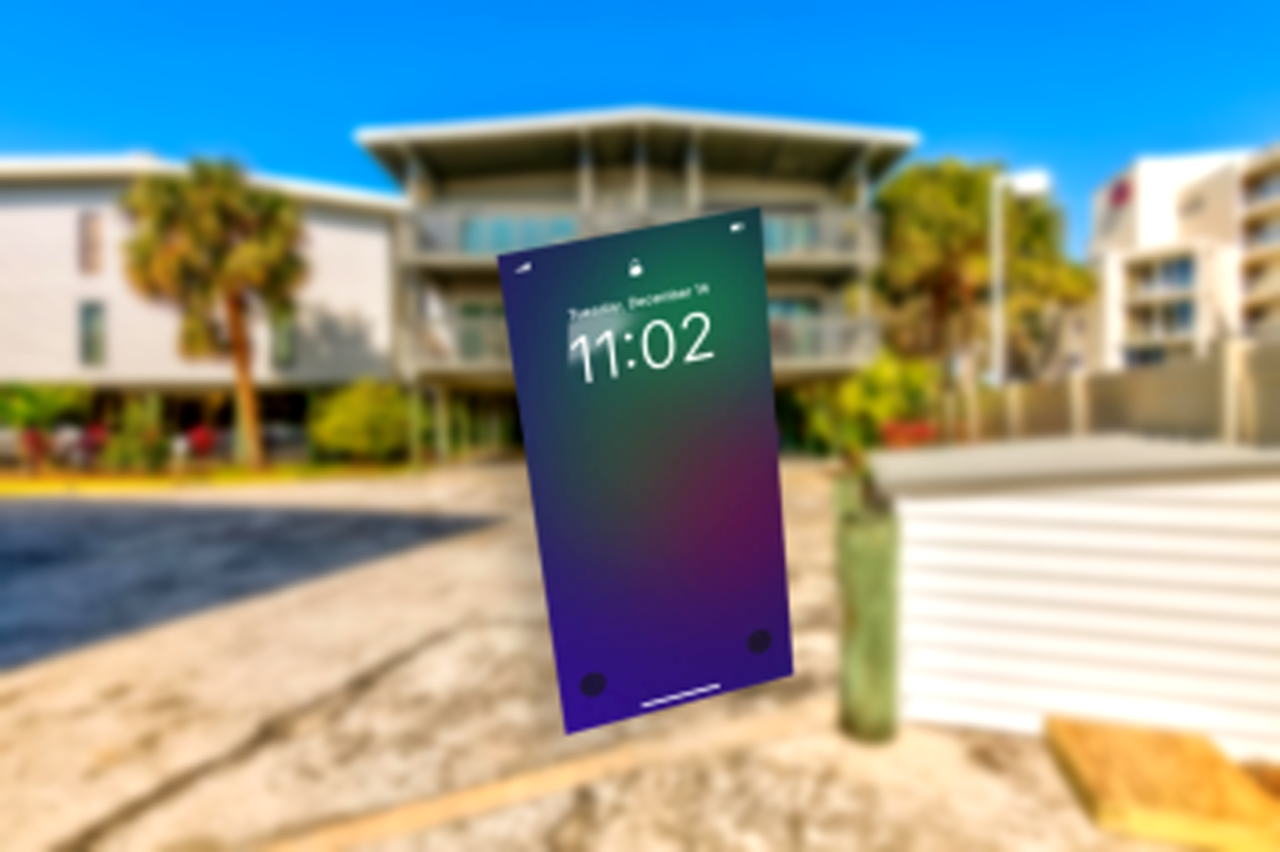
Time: h=11 m=2
